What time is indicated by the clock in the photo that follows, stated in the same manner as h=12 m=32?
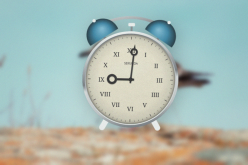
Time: h=9 m=1
